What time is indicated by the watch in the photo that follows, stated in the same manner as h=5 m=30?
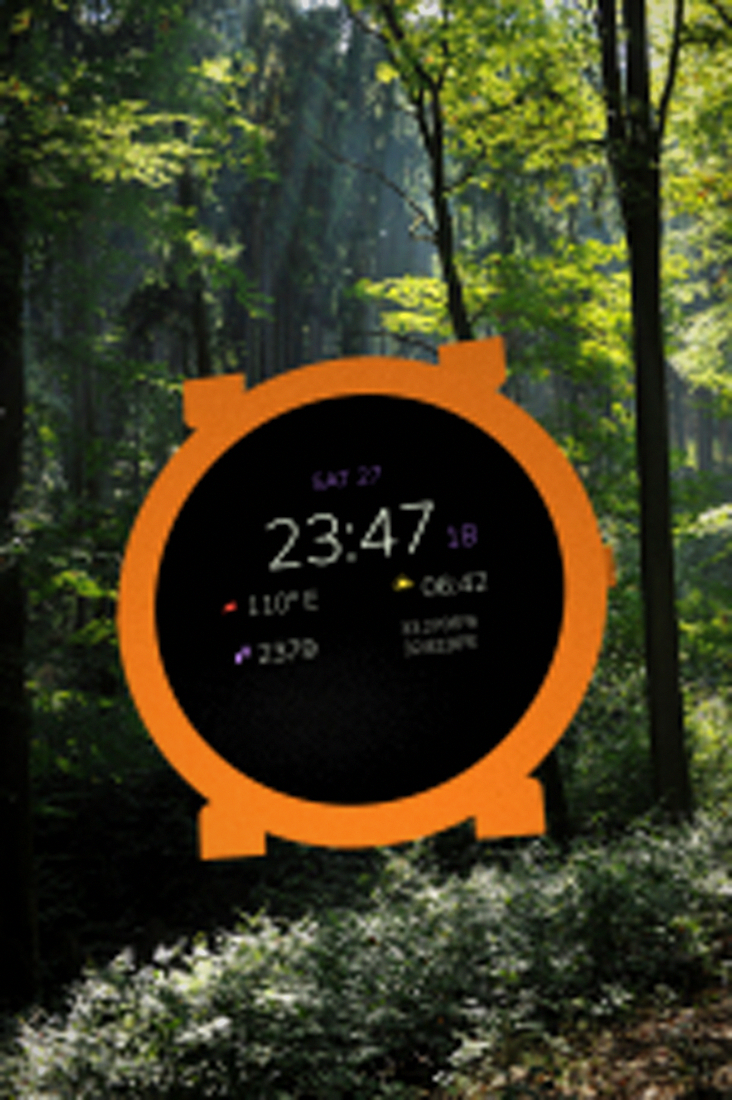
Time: h=23 m=47
